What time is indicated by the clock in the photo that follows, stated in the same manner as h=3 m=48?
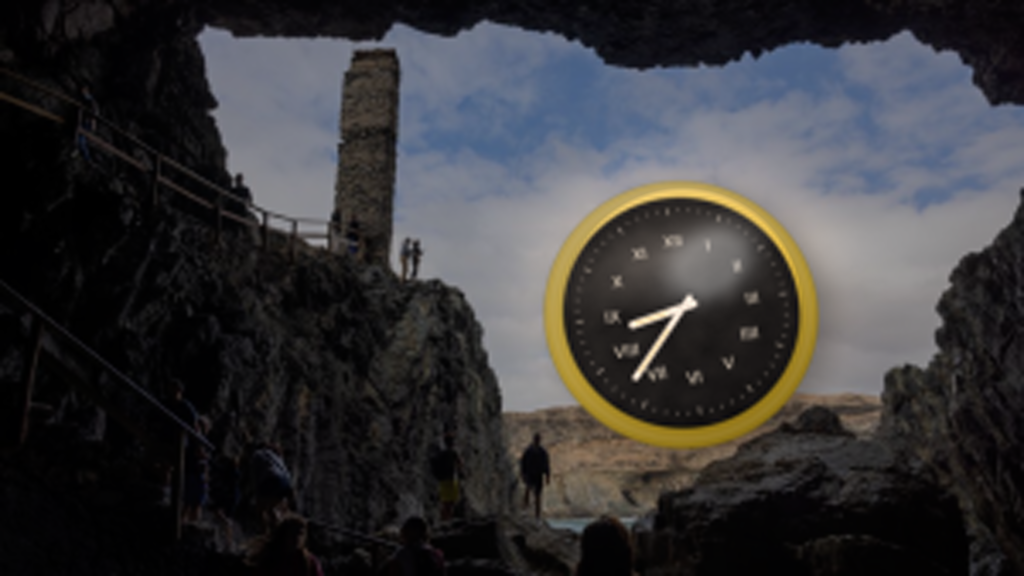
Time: h=8 m=37
